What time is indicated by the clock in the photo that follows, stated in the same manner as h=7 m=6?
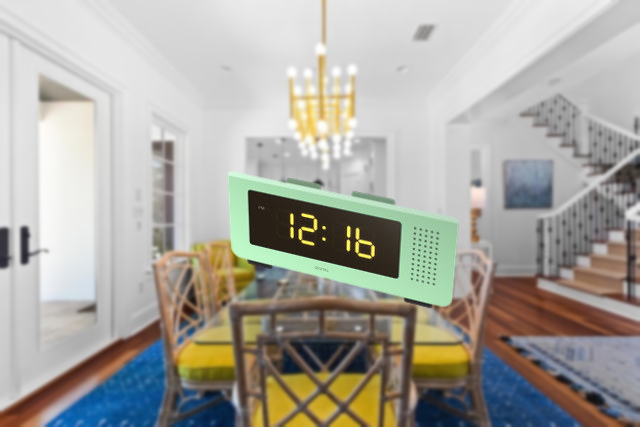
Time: h=12 m=16
